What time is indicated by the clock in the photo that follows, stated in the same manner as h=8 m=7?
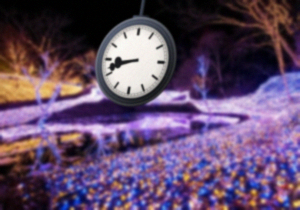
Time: h=8 m=42
